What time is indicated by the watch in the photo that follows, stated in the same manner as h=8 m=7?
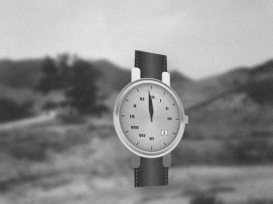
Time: h=11 m=59
